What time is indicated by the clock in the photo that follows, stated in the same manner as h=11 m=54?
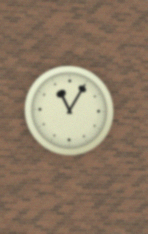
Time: h=11 m=5
